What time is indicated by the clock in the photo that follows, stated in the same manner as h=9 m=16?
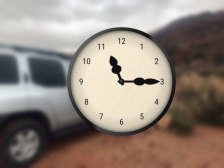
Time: h=11 m=15
